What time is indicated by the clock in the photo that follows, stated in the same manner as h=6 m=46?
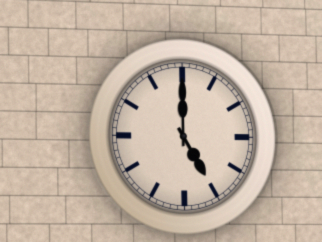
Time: h=5 m=0
